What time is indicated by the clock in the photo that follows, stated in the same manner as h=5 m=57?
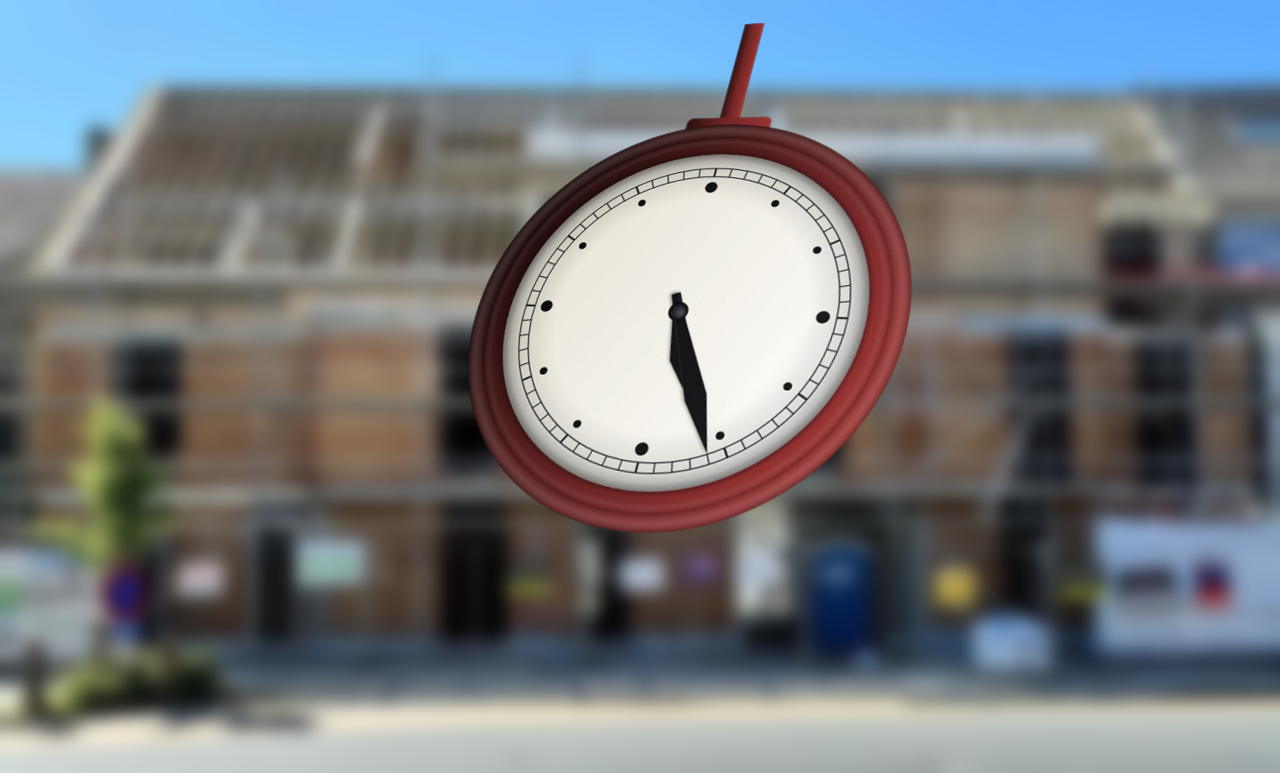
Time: h=5 m=26
